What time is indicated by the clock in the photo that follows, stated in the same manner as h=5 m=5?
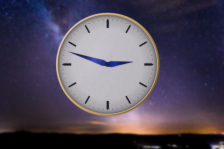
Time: h=2 m=48
